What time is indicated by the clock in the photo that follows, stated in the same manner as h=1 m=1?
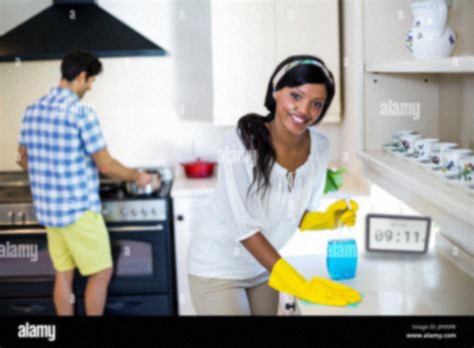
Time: h=9 m=11
